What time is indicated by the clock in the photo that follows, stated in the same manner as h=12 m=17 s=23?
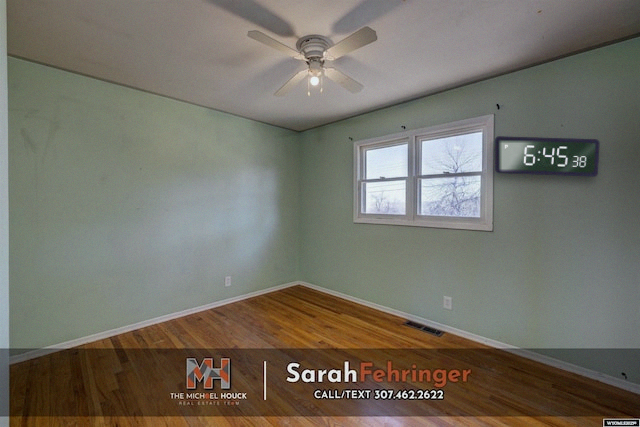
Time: h=6 m=45 s=38
